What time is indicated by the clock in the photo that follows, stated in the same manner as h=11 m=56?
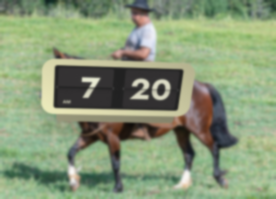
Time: h=7 m=20
